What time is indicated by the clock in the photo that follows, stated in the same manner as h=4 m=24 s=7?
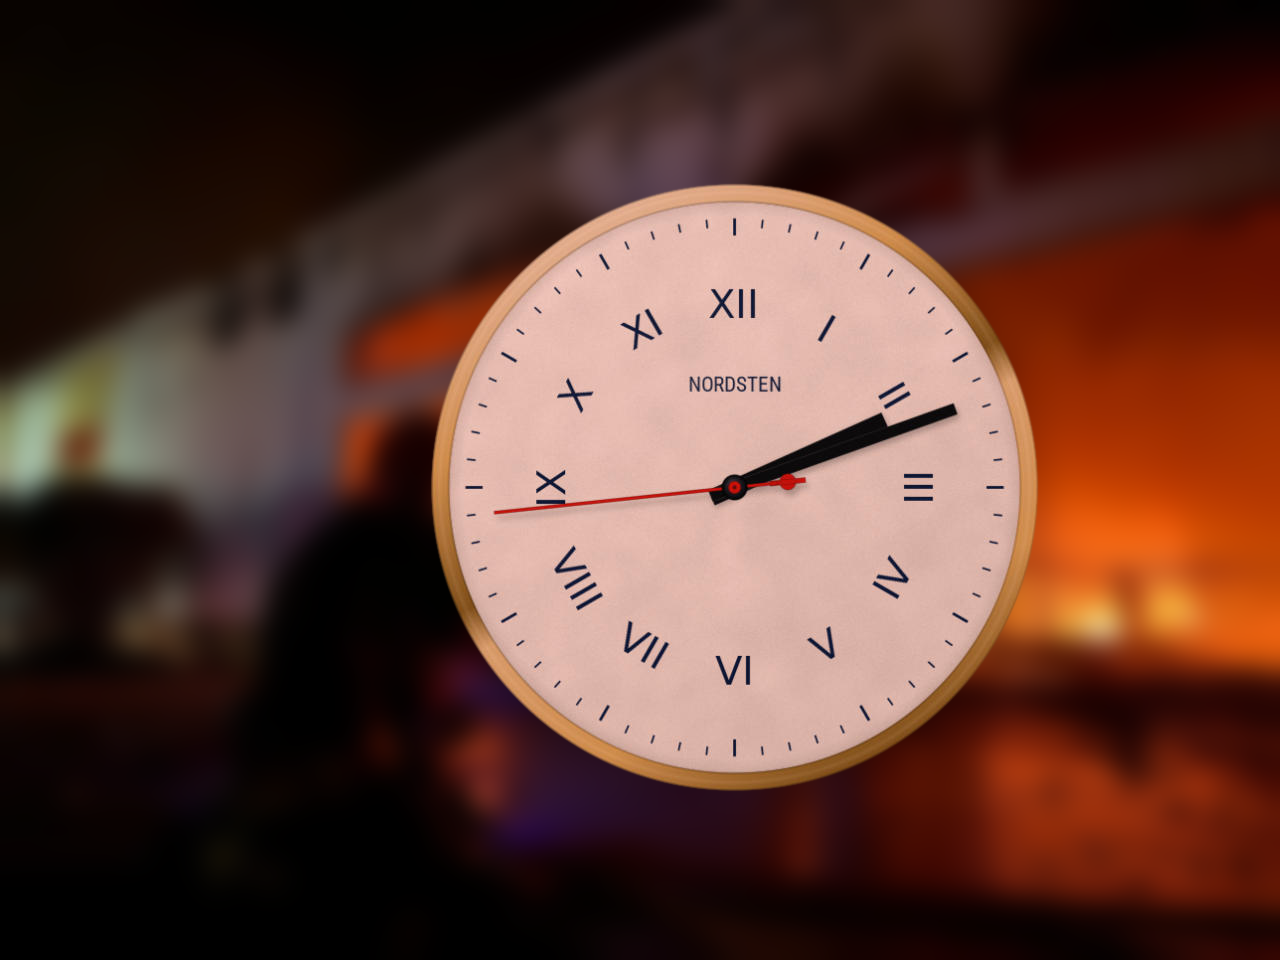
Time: h=2 m=11 s=44
